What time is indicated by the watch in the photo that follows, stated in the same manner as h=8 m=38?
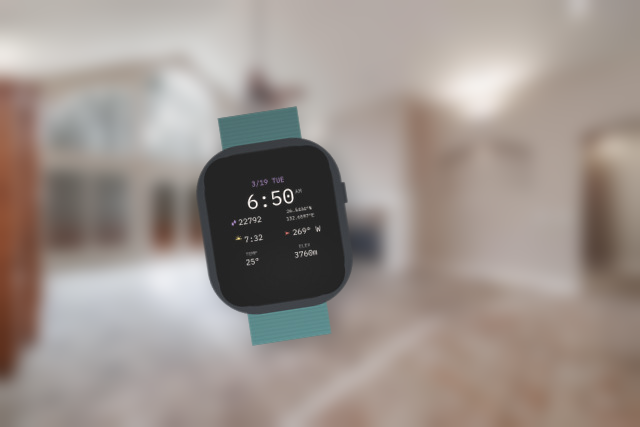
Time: h=6 m=50
